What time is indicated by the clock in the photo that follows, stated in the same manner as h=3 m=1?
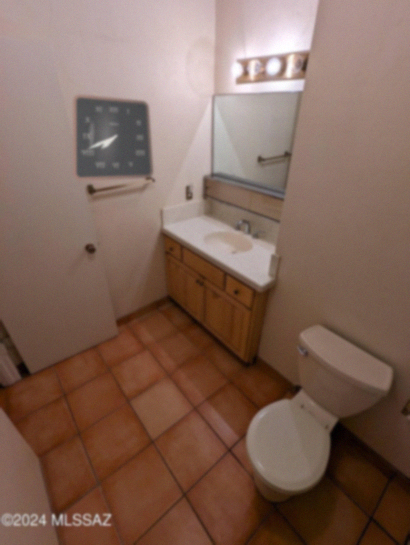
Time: h=7 m=41
